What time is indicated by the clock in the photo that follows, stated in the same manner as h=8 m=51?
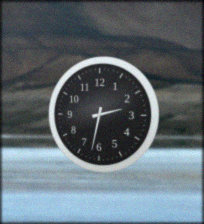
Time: h=2 m=32
